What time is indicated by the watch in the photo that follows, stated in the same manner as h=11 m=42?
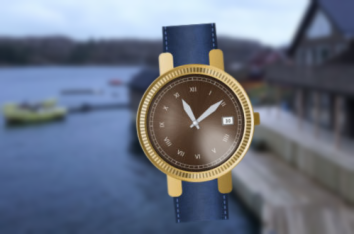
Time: h=11 m=9
